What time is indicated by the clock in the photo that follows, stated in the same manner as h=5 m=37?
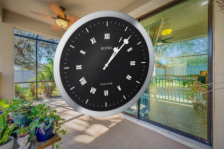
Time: h=1 m=7
